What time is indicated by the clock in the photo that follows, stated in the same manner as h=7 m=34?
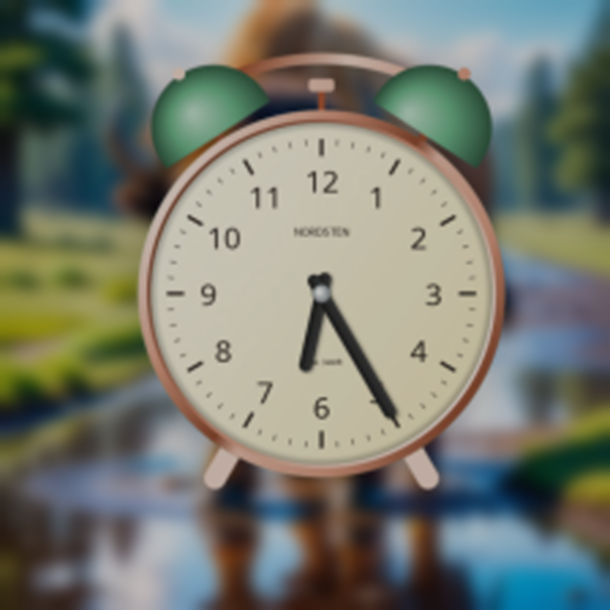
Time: h=6 m=25
